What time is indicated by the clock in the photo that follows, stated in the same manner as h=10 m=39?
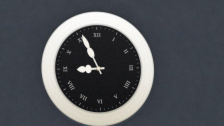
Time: h=8 m=56
